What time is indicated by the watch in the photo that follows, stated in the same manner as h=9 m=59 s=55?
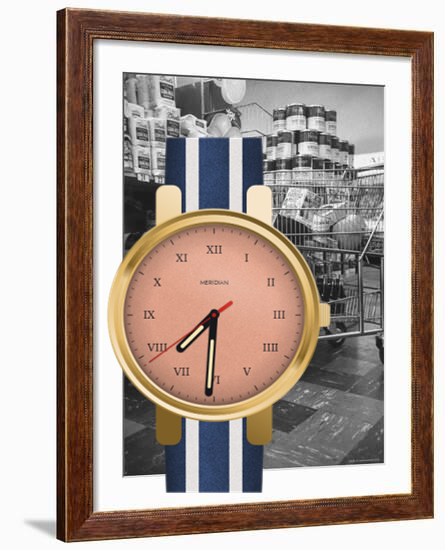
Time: h=7 m=30 s=39
